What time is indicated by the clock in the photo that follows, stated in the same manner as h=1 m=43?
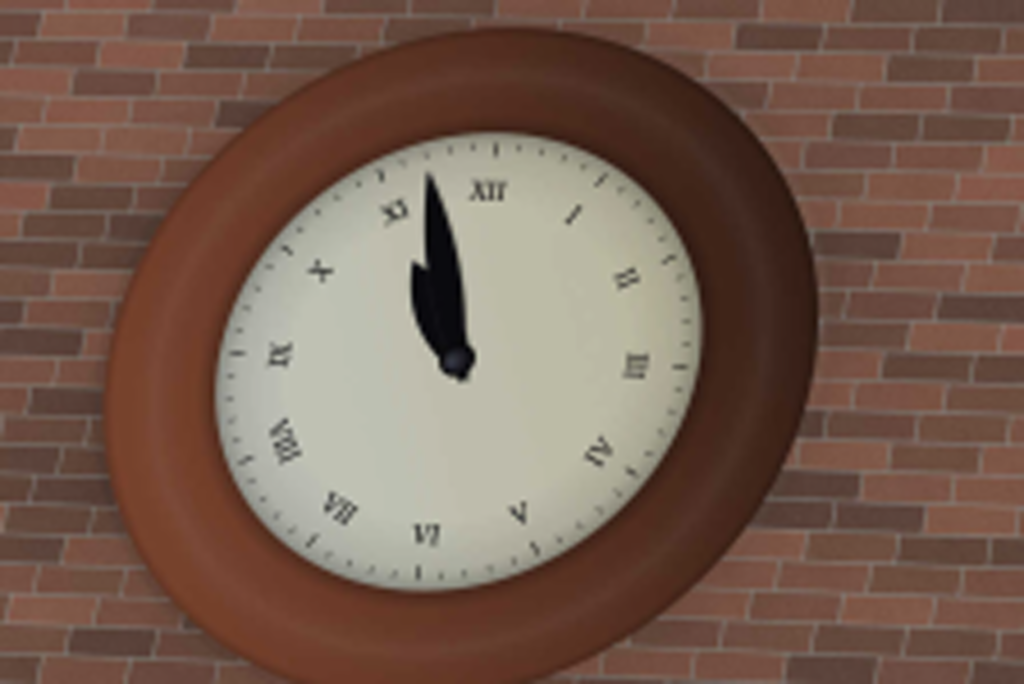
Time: h=10 m=57
